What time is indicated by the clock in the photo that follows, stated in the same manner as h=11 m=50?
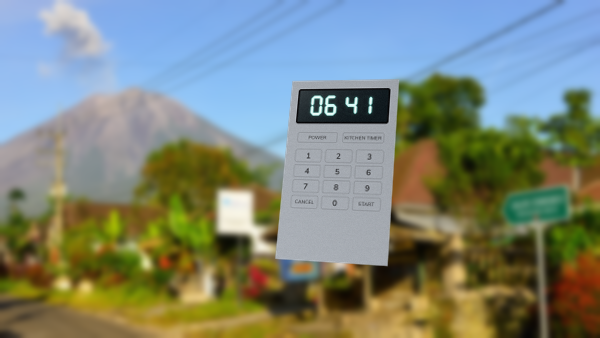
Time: h=6 m=41
